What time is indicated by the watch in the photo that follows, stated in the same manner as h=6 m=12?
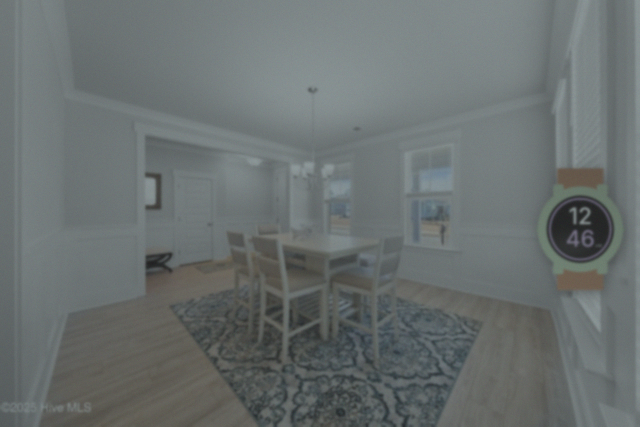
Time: h=12 m=46
